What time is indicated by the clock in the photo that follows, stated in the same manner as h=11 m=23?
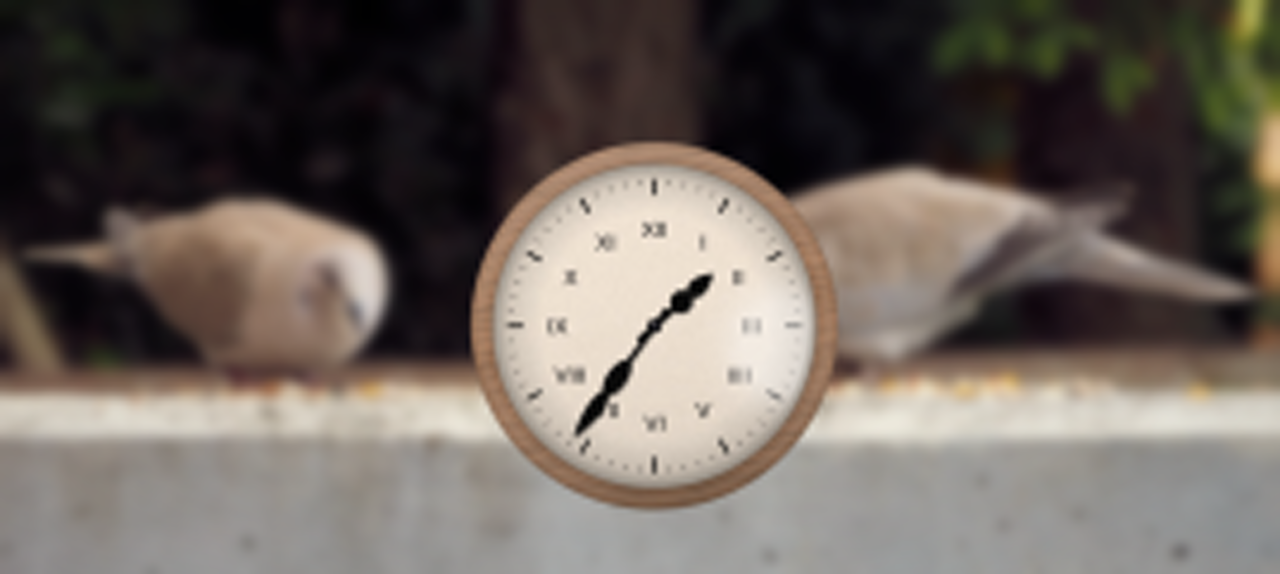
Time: h=1 m=36
